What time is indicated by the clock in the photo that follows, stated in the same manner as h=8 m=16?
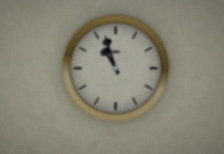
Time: h=10 m=57
